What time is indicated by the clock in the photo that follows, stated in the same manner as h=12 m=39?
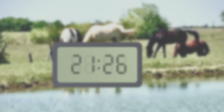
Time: h=21 m=26
